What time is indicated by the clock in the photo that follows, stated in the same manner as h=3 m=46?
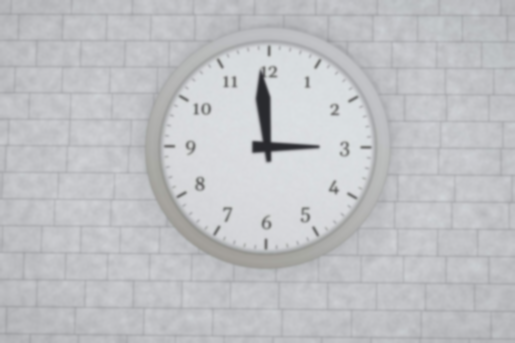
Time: h=2 m=59
